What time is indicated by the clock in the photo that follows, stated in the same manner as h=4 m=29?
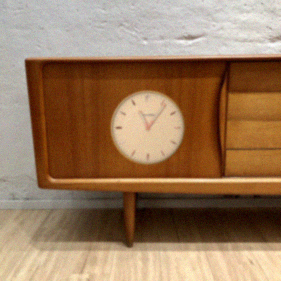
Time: h=11 m=6
